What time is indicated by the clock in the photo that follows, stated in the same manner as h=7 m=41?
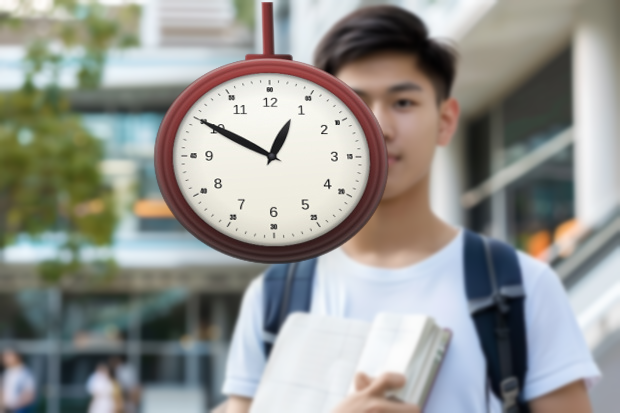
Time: h=12 m=50
